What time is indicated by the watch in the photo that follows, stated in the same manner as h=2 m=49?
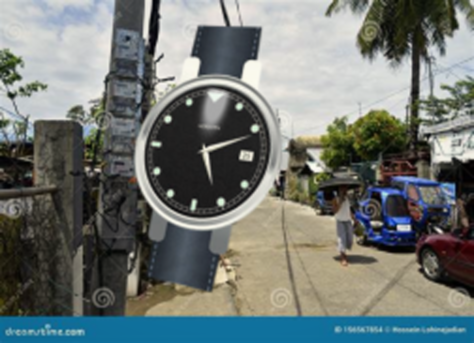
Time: h=5 m=11
